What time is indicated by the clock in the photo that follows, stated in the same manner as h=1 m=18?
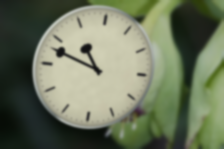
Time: h=10 m=48
